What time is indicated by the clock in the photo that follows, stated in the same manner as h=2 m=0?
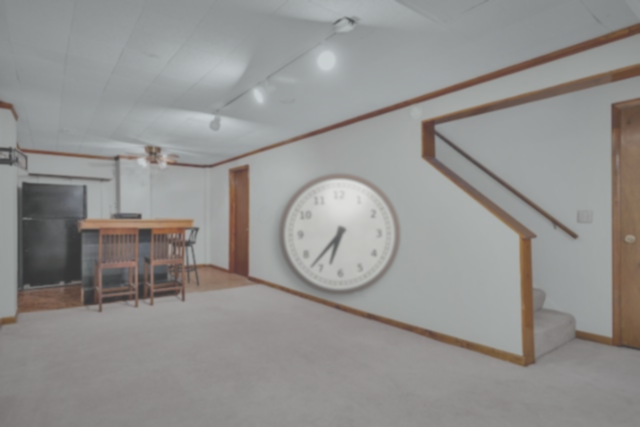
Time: h=6 m=37
